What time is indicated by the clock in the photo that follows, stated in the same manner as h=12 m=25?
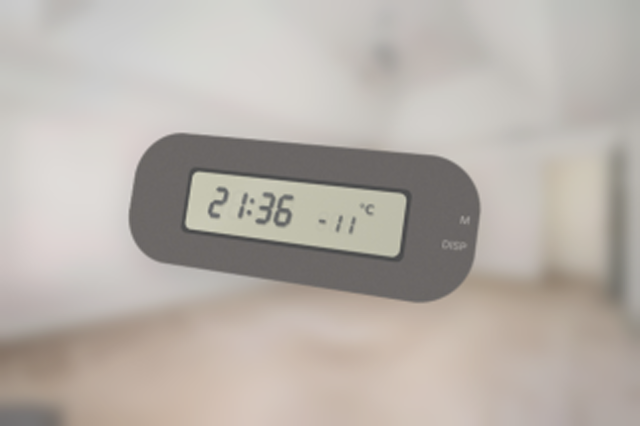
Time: h=21 m=36
